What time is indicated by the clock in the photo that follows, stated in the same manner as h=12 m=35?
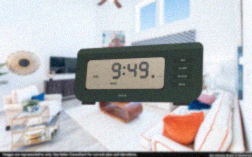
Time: h=9 m=49
